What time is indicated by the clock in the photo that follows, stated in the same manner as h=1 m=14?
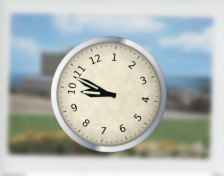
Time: h=9 m=53
